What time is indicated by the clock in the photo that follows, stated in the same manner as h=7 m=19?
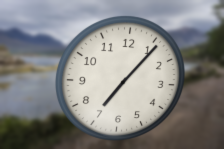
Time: h=7 m=6
